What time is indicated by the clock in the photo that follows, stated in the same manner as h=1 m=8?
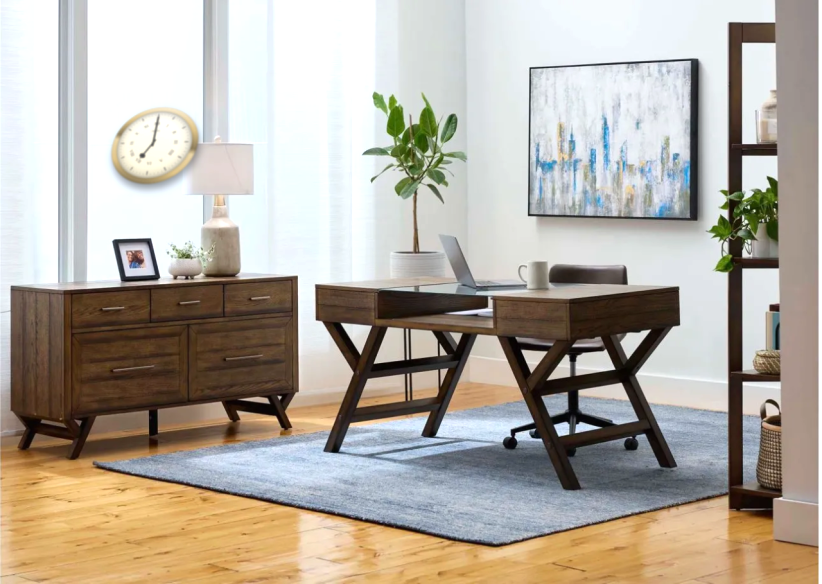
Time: h=7 m=0
